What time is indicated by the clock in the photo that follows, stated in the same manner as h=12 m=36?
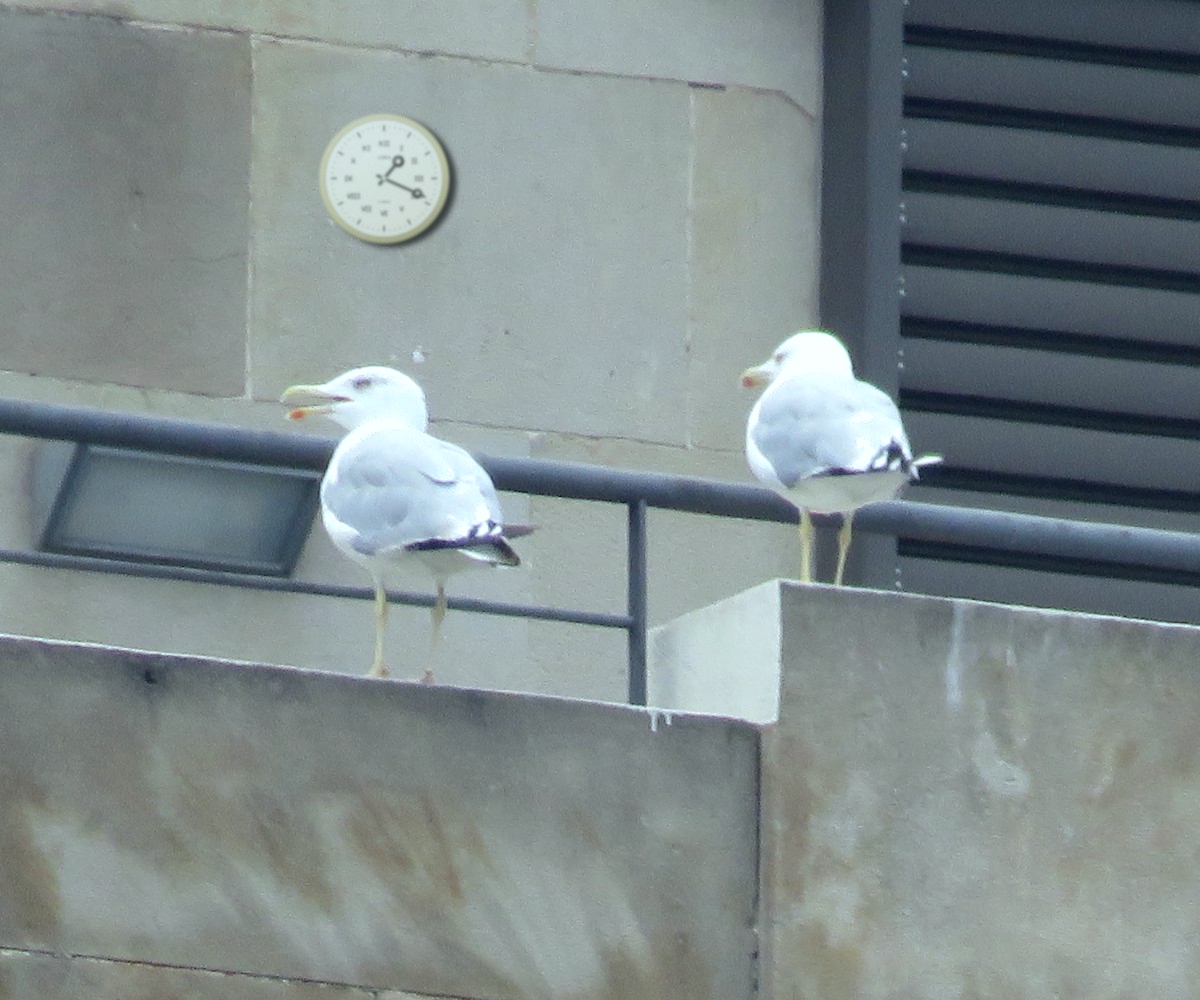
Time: h=1 m=19
